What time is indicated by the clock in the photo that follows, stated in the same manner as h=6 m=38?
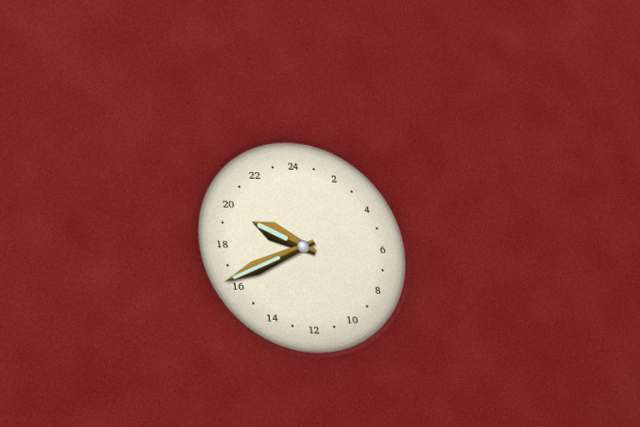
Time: h=19 m=41
